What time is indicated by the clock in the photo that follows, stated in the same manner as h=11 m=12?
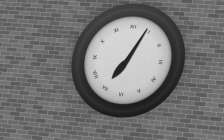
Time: h=7 m=4
